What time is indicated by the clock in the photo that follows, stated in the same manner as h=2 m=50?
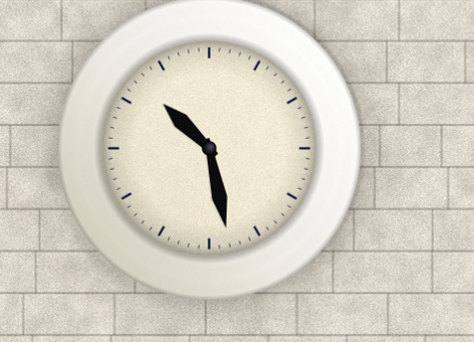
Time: h=10 m=28
